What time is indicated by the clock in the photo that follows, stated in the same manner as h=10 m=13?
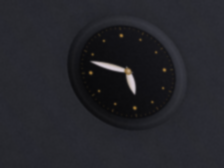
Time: h=5 m=48
